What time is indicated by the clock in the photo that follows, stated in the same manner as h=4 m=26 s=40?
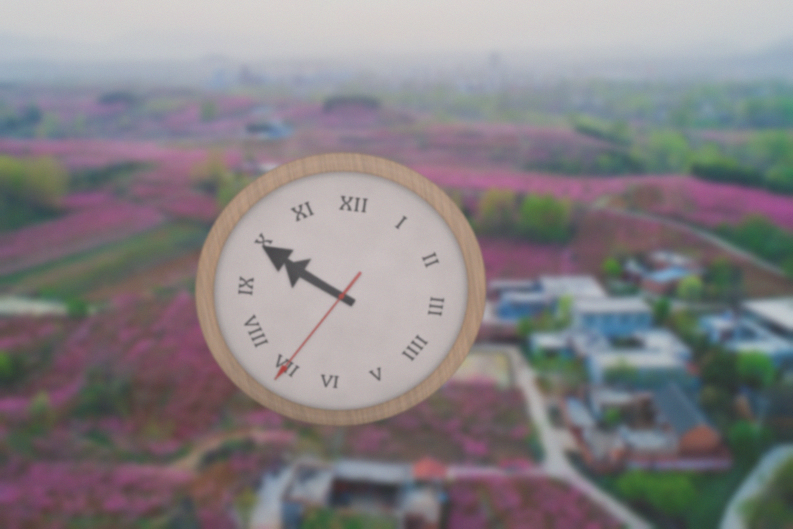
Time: h=9 m=49 s=35
